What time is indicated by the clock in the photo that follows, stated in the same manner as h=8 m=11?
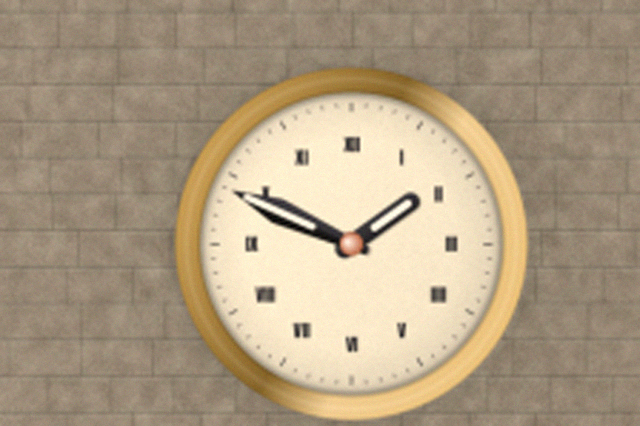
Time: h=1 m=49
